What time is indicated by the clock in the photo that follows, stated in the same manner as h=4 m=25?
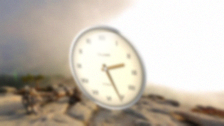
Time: h=2 m=26
